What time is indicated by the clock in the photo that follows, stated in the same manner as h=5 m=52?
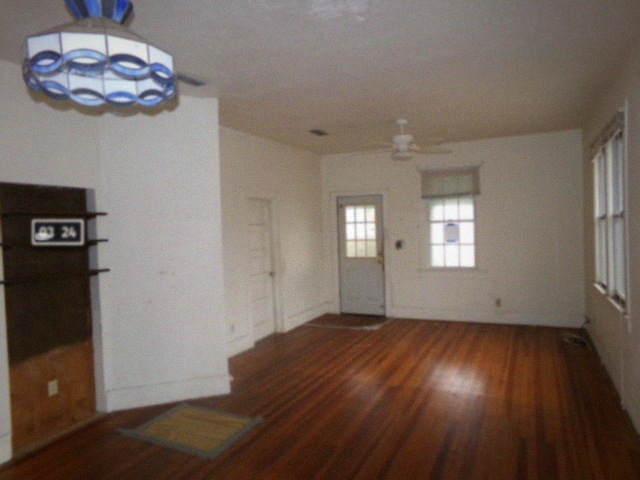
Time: h=3 m=24
